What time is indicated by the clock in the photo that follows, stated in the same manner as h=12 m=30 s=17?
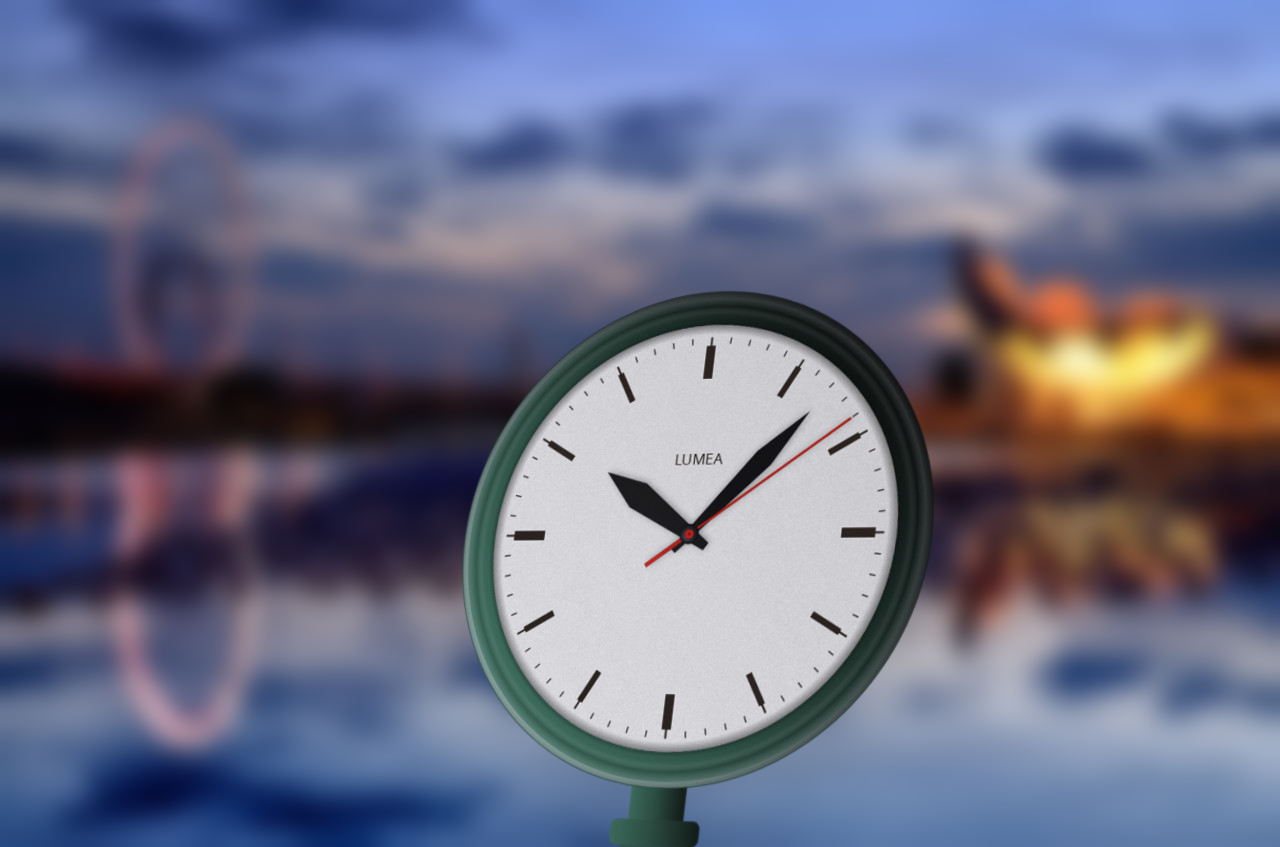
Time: h=10 m=7 s=9
